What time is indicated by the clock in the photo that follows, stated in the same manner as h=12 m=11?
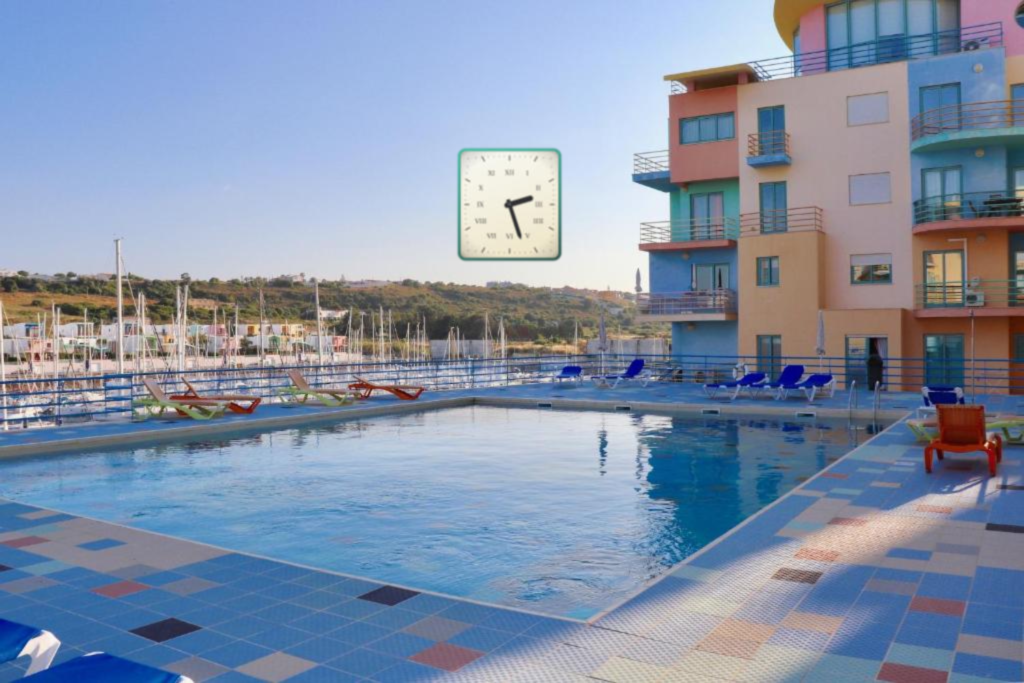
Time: h=2 m=27
